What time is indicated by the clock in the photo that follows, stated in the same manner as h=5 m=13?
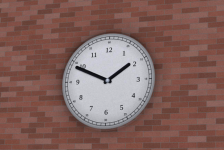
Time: h=1 m=49
